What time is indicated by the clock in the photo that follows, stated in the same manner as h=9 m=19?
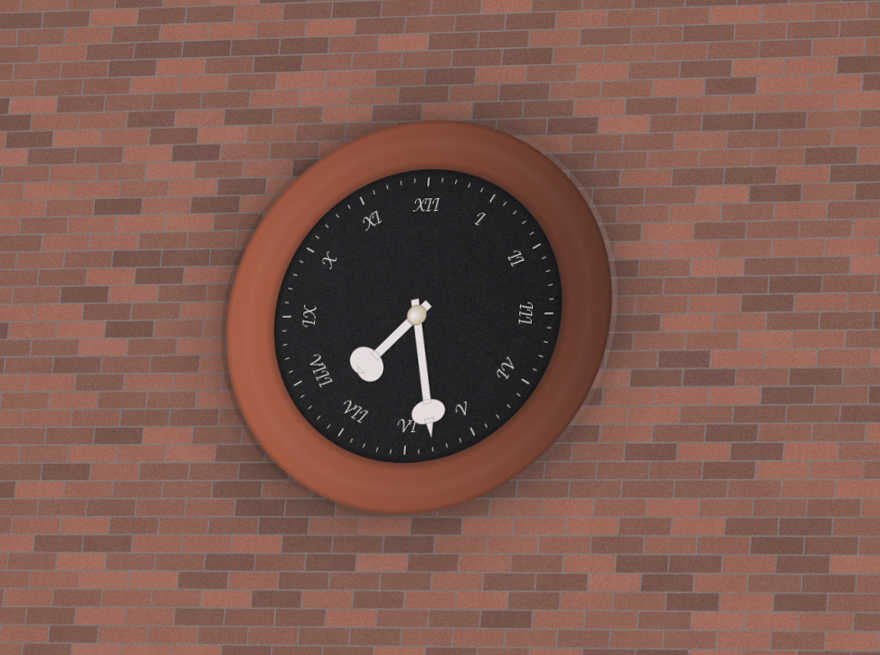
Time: h=7 m=28
